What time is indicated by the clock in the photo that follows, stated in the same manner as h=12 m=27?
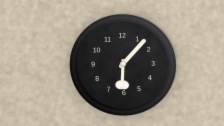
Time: h=6 m=7
